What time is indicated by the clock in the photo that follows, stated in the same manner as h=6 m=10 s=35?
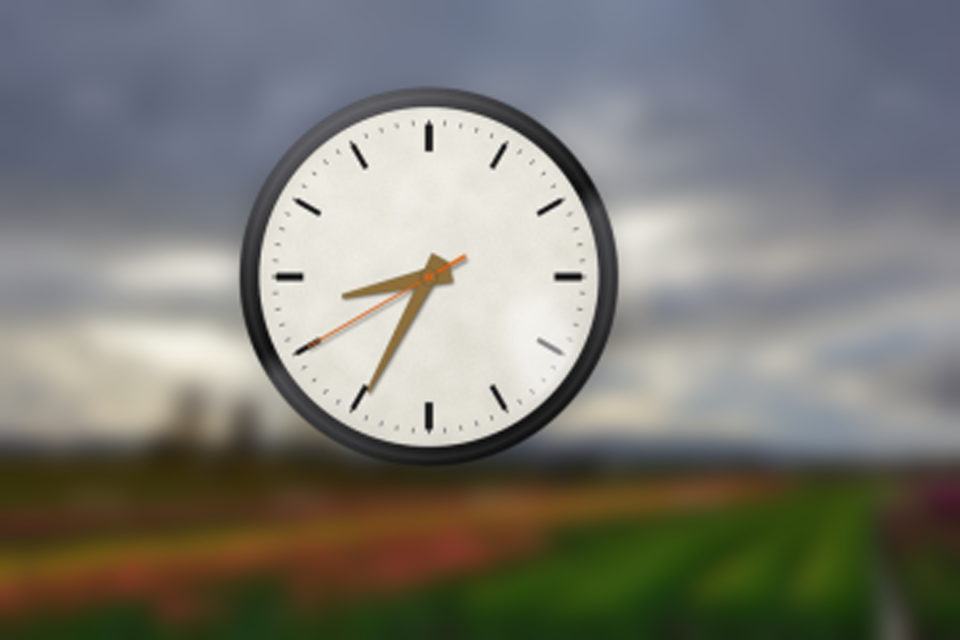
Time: h=8 m=34 s=40
